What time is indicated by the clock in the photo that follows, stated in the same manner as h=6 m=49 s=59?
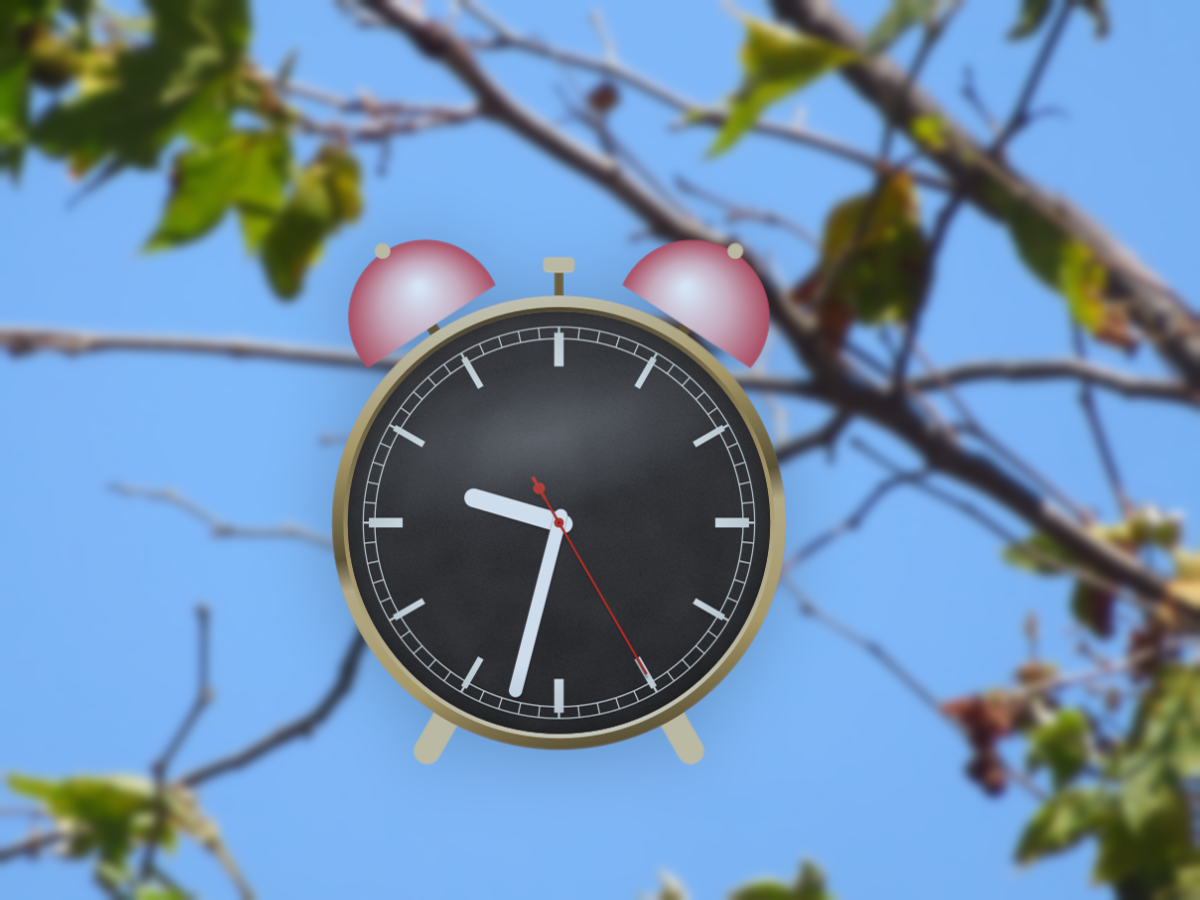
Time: h=9 m=32 s=25
